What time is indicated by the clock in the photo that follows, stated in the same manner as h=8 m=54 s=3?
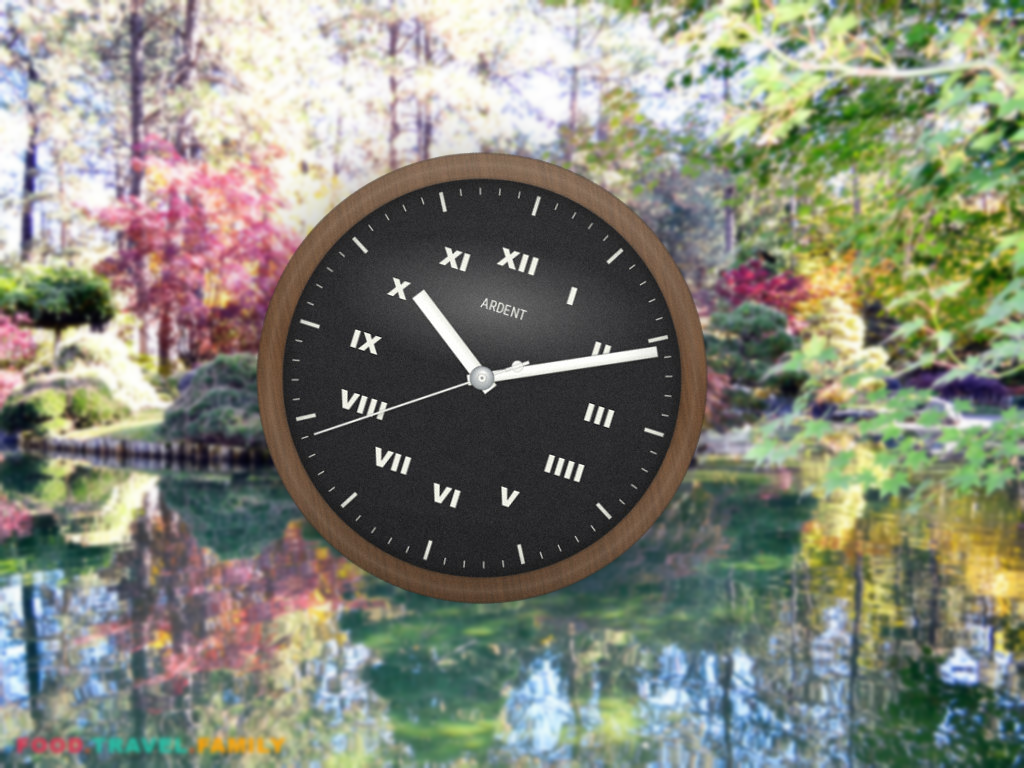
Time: h=10 m=10 s=39
